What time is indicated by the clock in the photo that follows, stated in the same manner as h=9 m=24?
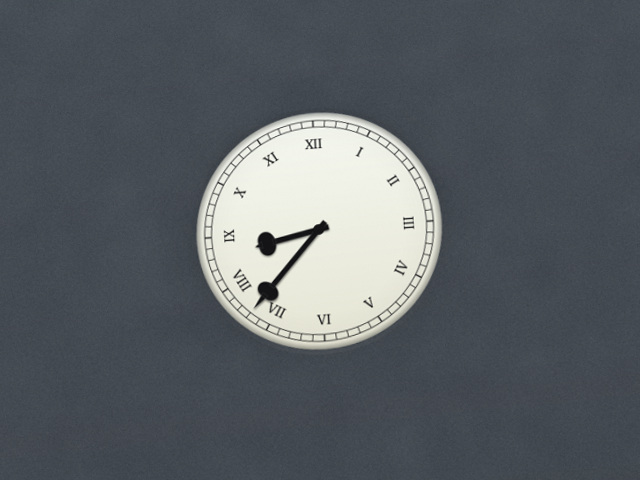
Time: h=8 m=37
